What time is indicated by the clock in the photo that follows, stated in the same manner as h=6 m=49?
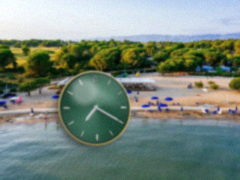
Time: h=7 m=20
